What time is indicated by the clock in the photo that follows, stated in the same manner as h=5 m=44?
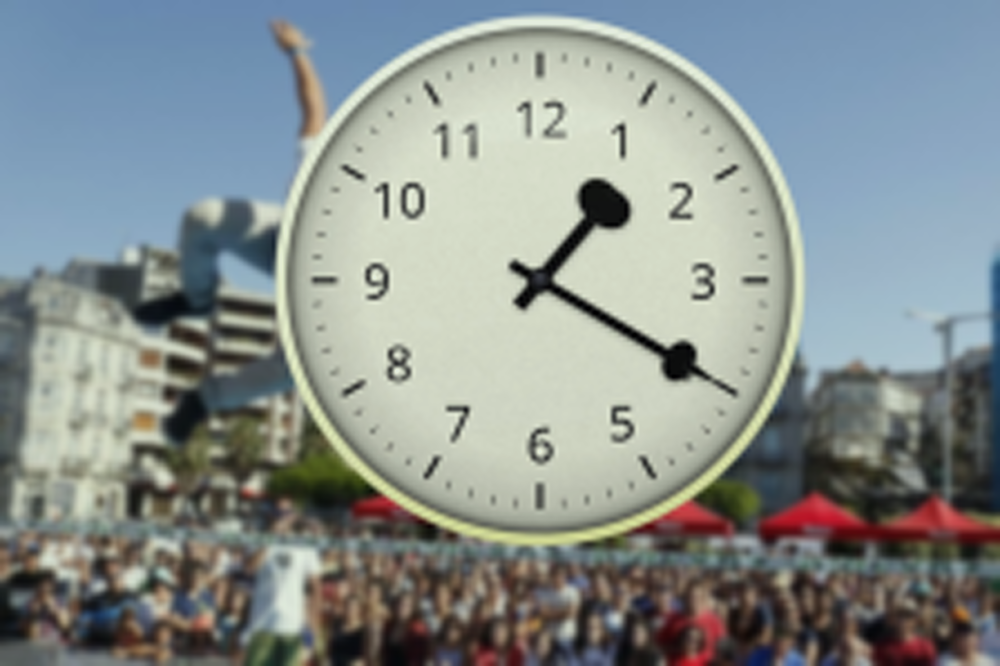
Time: h=1 m=20
